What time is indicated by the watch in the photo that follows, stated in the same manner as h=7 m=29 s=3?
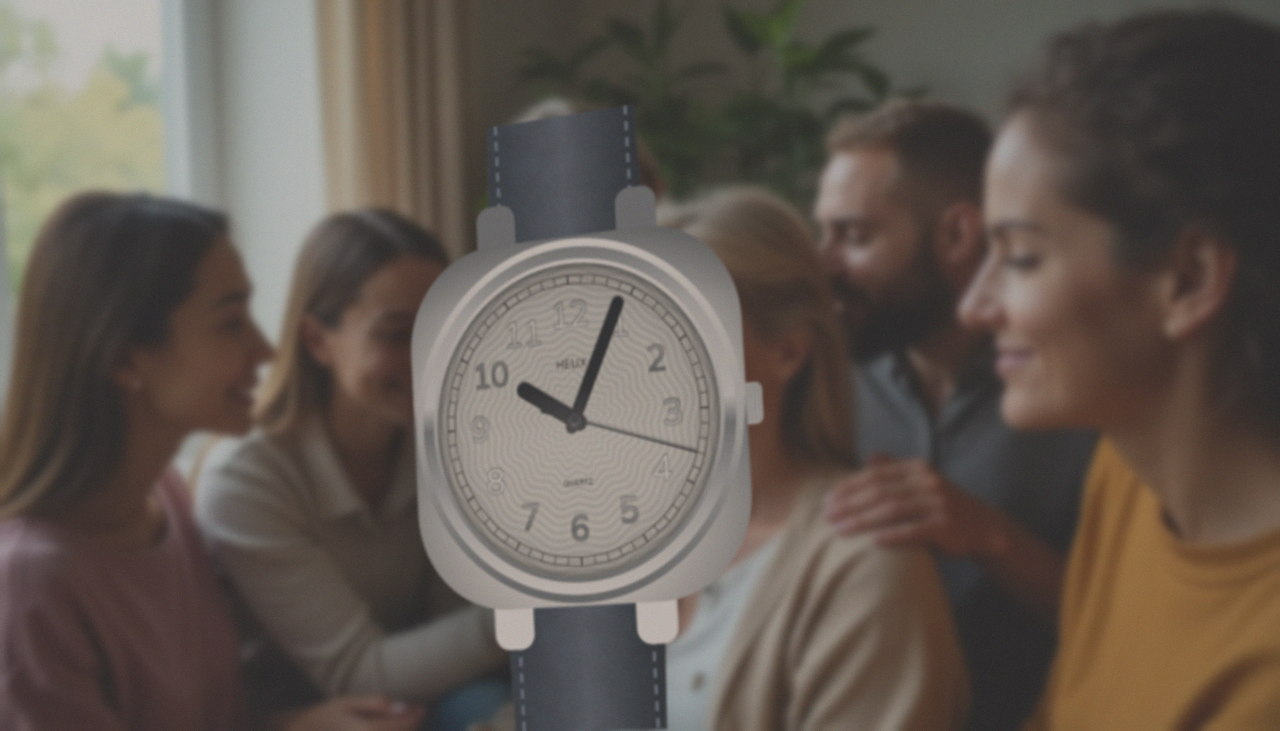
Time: h=10 m=4 s=18
